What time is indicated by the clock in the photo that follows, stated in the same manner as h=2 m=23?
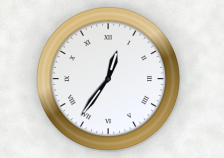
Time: h=12 m=36
